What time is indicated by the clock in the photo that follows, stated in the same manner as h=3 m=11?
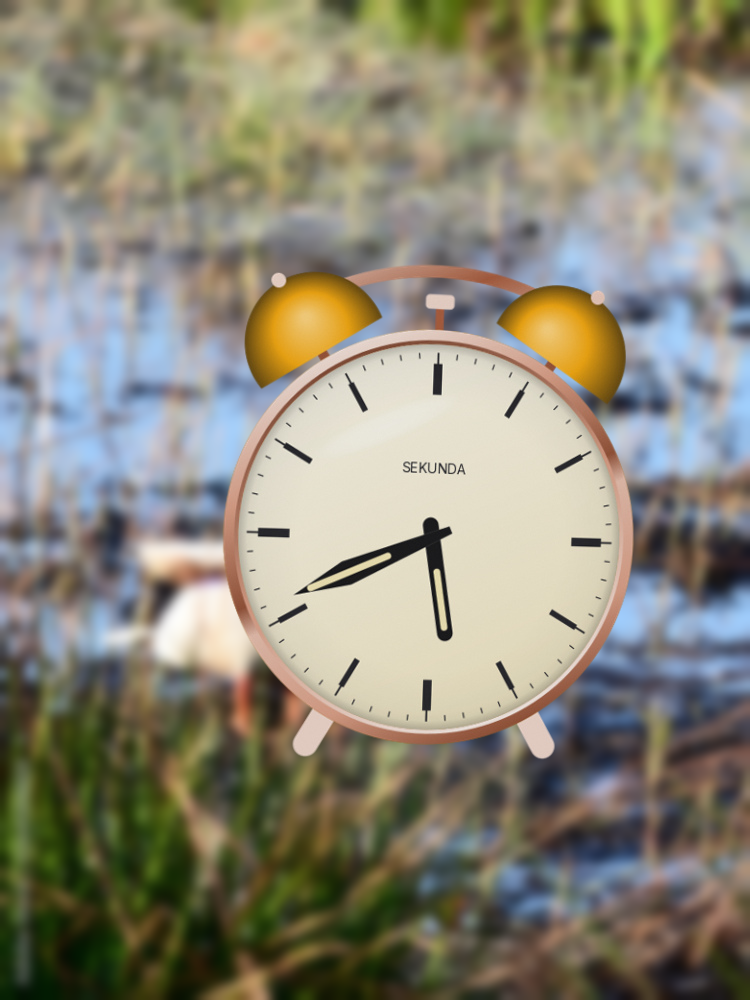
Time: h=5 m=41
